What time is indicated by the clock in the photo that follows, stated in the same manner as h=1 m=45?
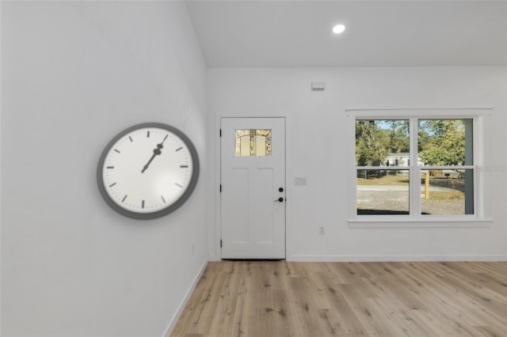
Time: h=1 m=5
